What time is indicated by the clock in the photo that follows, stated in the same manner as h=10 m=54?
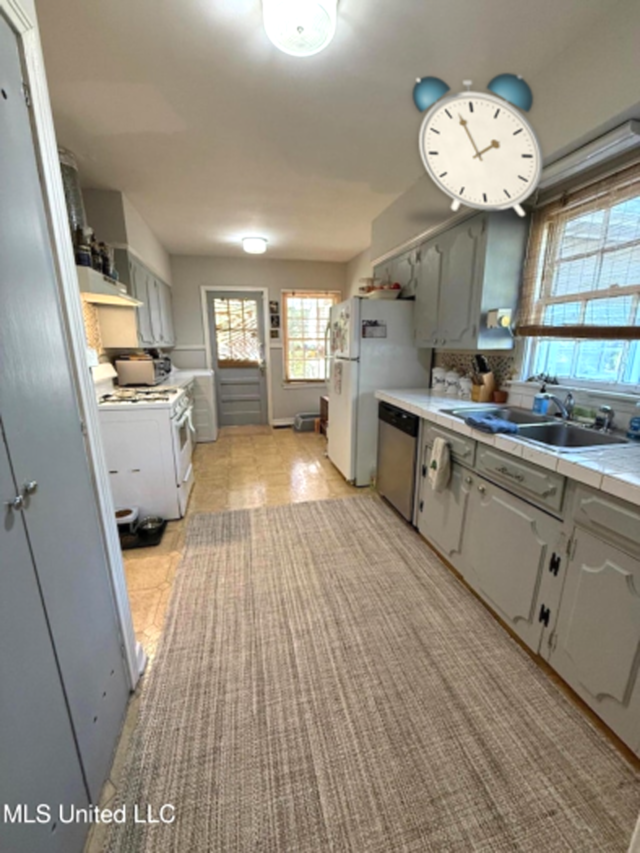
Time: h=1 m=57
